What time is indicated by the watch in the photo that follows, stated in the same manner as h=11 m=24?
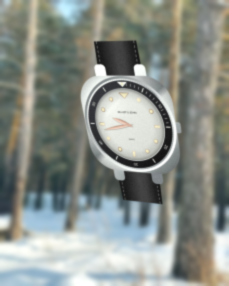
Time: h=9 m=43
